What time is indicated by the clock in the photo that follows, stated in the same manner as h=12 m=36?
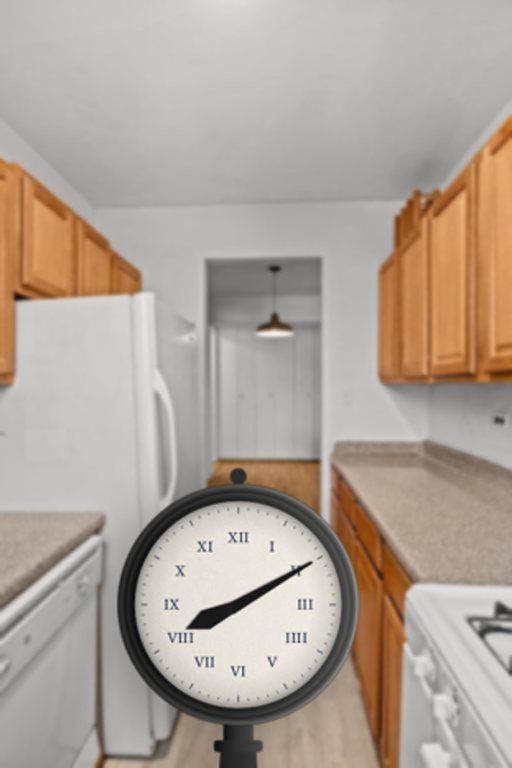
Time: h=8 m=10
